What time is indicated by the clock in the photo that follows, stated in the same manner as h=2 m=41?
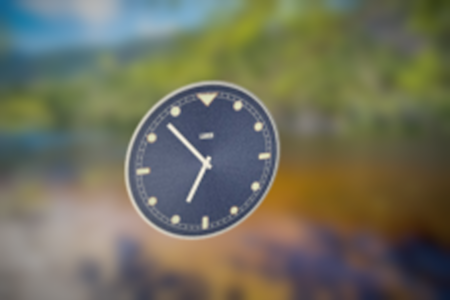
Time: h=6 m=53
